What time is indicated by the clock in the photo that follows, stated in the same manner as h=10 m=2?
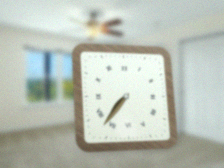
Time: h=7 m=37
